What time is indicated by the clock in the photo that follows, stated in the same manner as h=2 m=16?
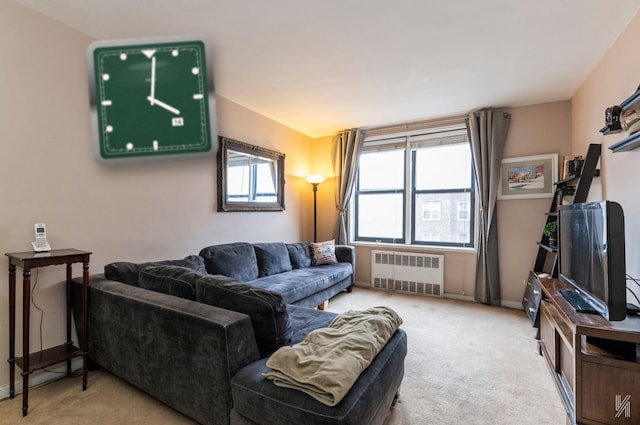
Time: h=4 m=1
